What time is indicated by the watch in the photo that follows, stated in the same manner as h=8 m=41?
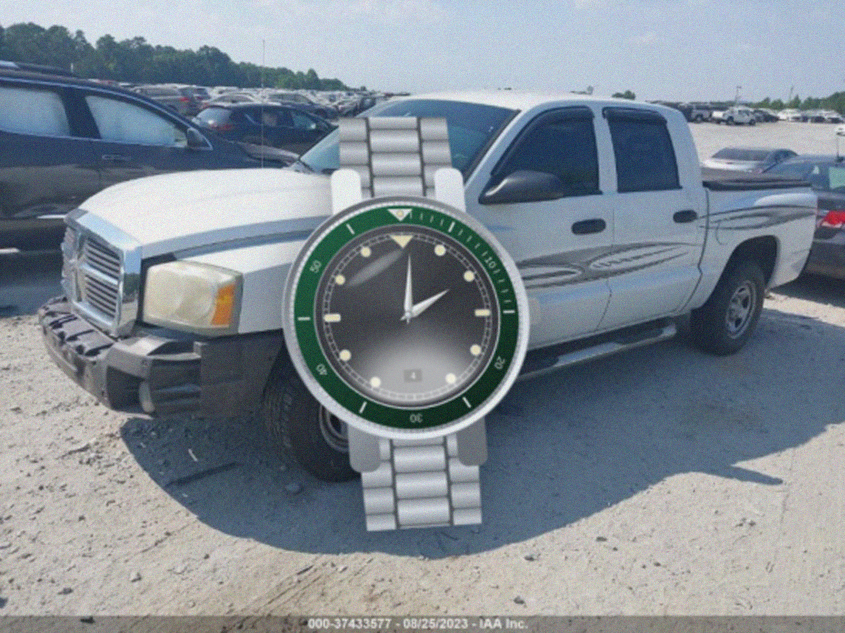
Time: h=2 m=1
